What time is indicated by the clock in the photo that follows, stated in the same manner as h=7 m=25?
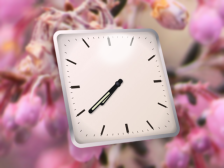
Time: h=7 m=39
